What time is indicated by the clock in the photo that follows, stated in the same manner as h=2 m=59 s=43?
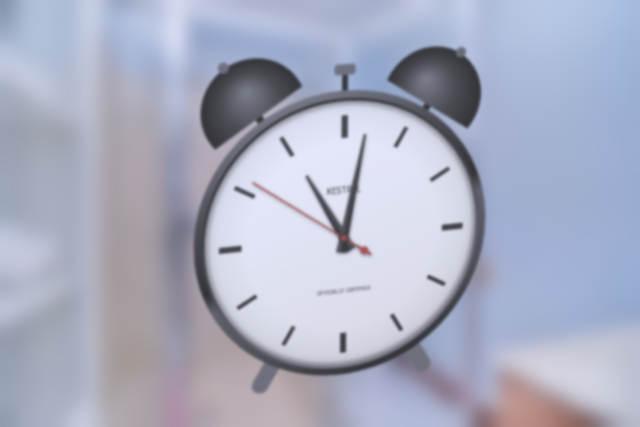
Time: h=11 m=1 s=51
